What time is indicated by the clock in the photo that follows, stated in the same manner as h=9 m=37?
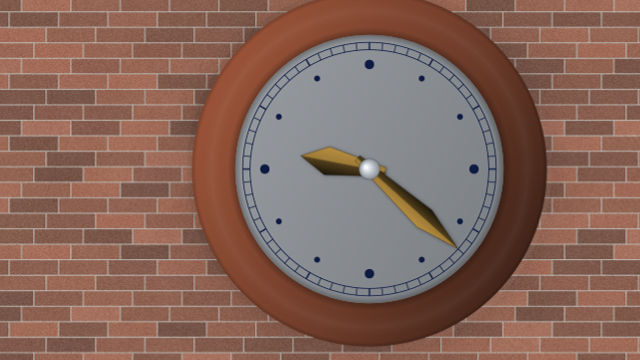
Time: h=9 m=22
